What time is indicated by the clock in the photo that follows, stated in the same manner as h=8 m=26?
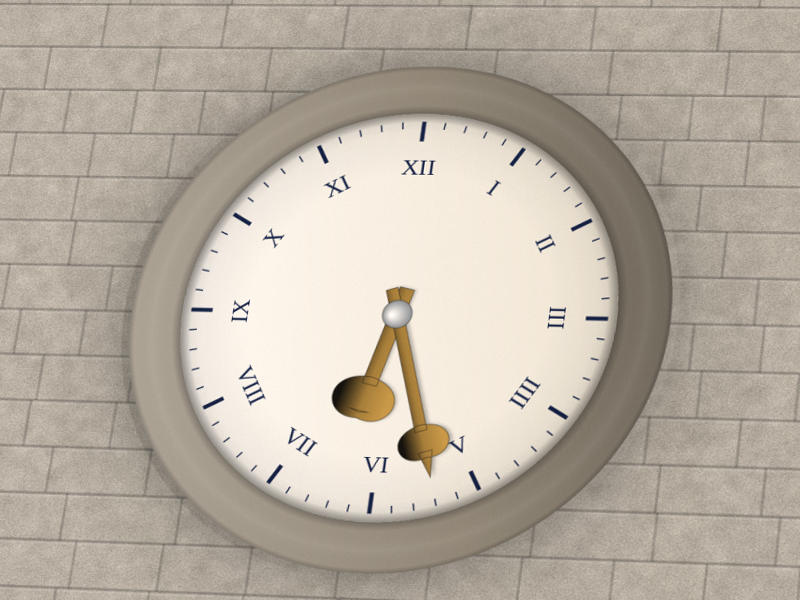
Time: h=6 m=27
